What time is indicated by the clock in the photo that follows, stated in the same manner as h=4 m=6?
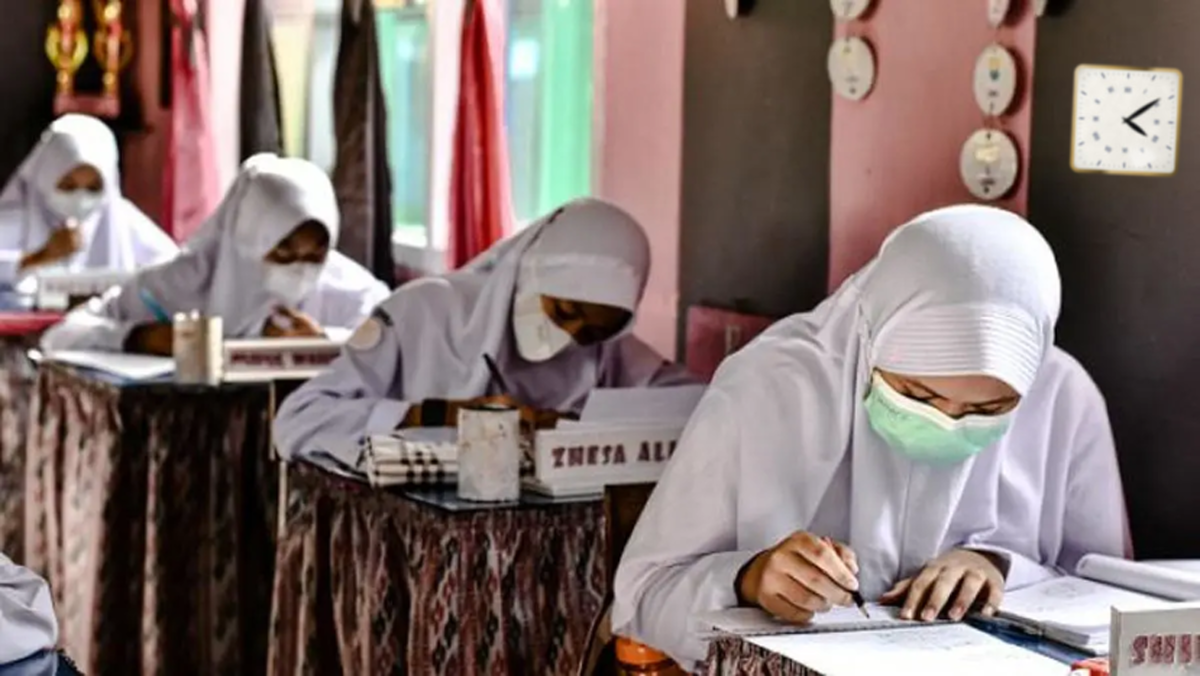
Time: h=4 m=9
